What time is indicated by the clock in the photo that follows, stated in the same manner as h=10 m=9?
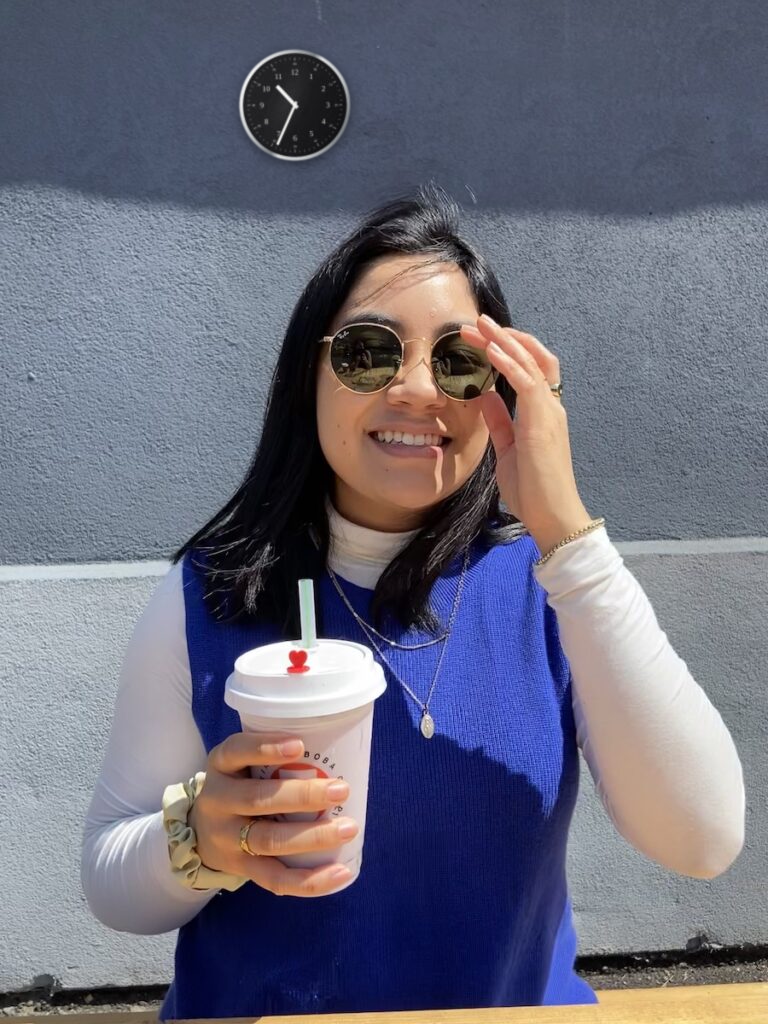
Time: h=10 m=34
